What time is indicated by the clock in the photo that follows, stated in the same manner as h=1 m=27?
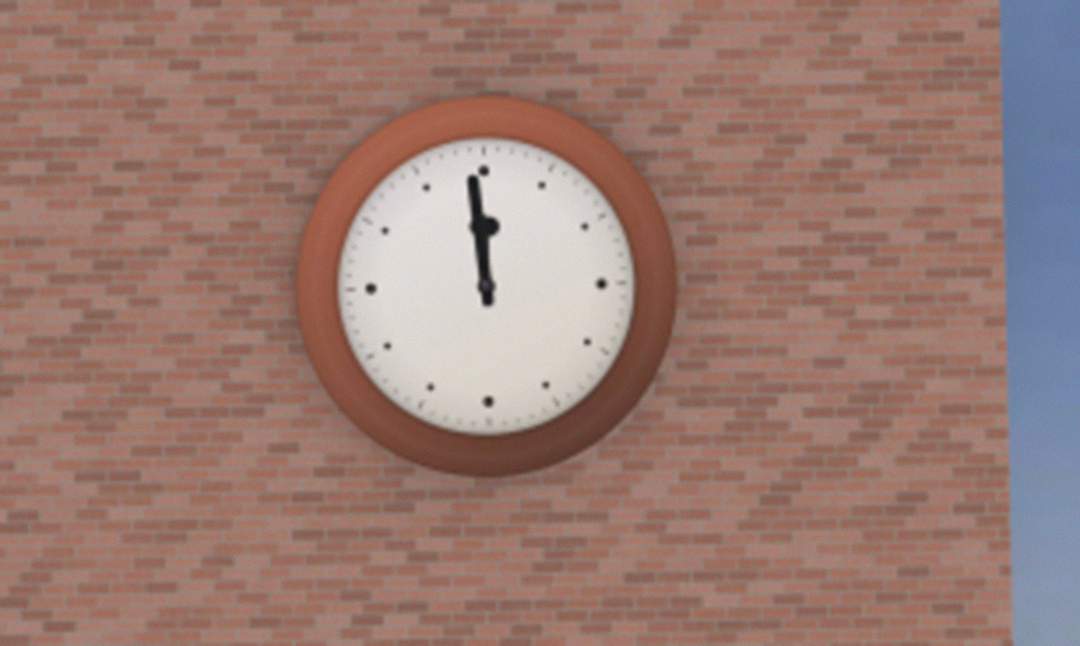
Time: h=11 m=59
